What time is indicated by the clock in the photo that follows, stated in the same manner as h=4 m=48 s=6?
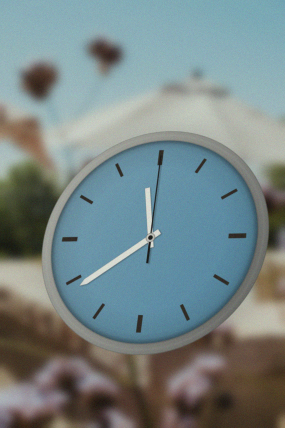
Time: h=11 m=39 s=0
